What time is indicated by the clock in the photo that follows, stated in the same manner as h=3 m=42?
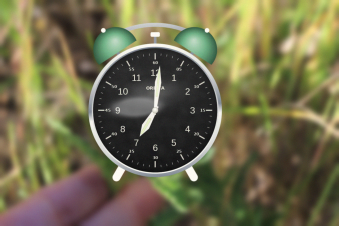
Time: h=7 m=1
